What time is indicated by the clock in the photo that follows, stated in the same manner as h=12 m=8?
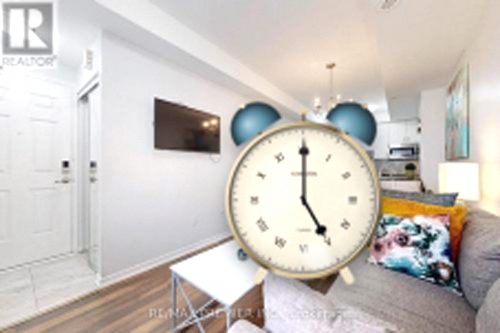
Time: h=5 m=0
